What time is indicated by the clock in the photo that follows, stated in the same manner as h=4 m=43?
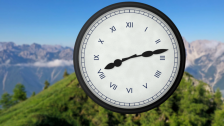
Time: h=8 m=13
